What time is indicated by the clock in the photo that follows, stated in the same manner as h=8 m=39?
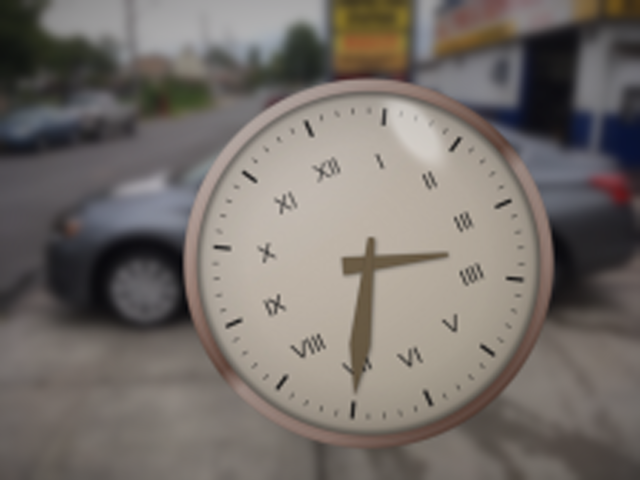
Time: h=3 m=35
